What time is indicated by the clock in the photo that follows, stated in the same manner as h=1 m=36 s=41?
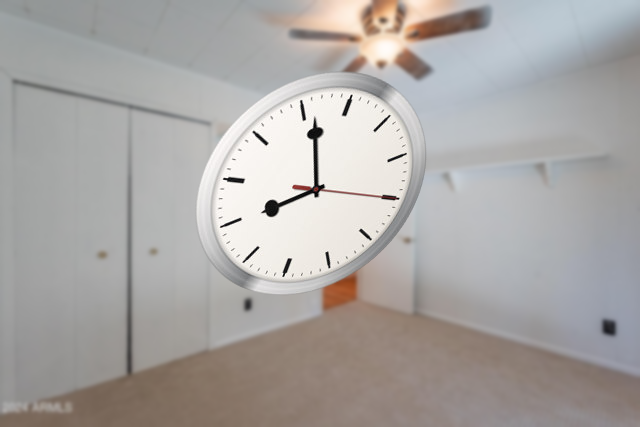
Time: h=7 m=56 s=15
